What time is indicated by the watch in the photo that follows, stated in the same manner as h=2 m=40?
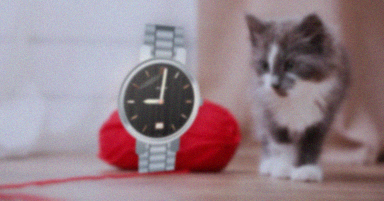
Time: h=9 m=1
